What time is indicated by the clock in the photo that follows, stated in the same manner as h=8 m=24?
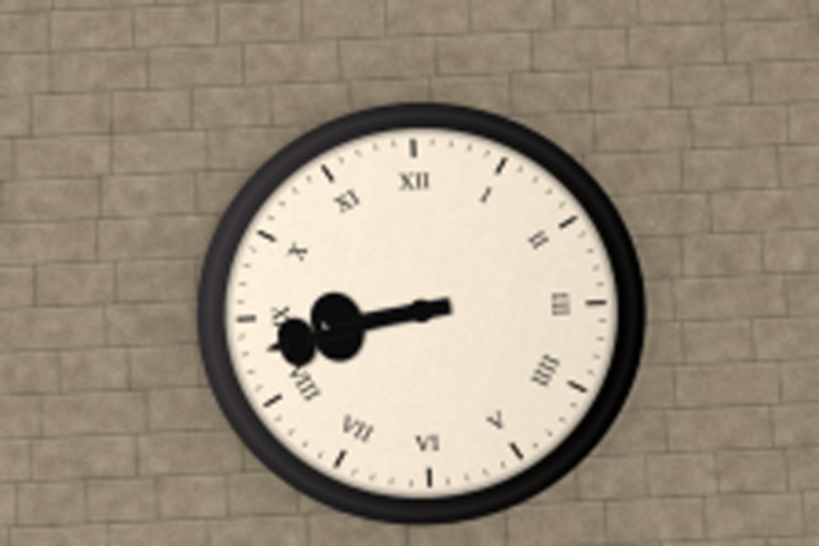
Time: h=8 m=43
